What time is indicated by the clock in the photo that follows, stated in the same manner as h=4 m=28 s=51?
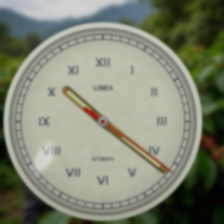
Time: h=10 m=21 s=21
